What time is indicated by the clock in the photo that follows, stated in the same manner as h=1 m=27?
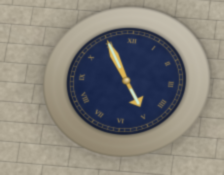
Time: h=4 m=55
